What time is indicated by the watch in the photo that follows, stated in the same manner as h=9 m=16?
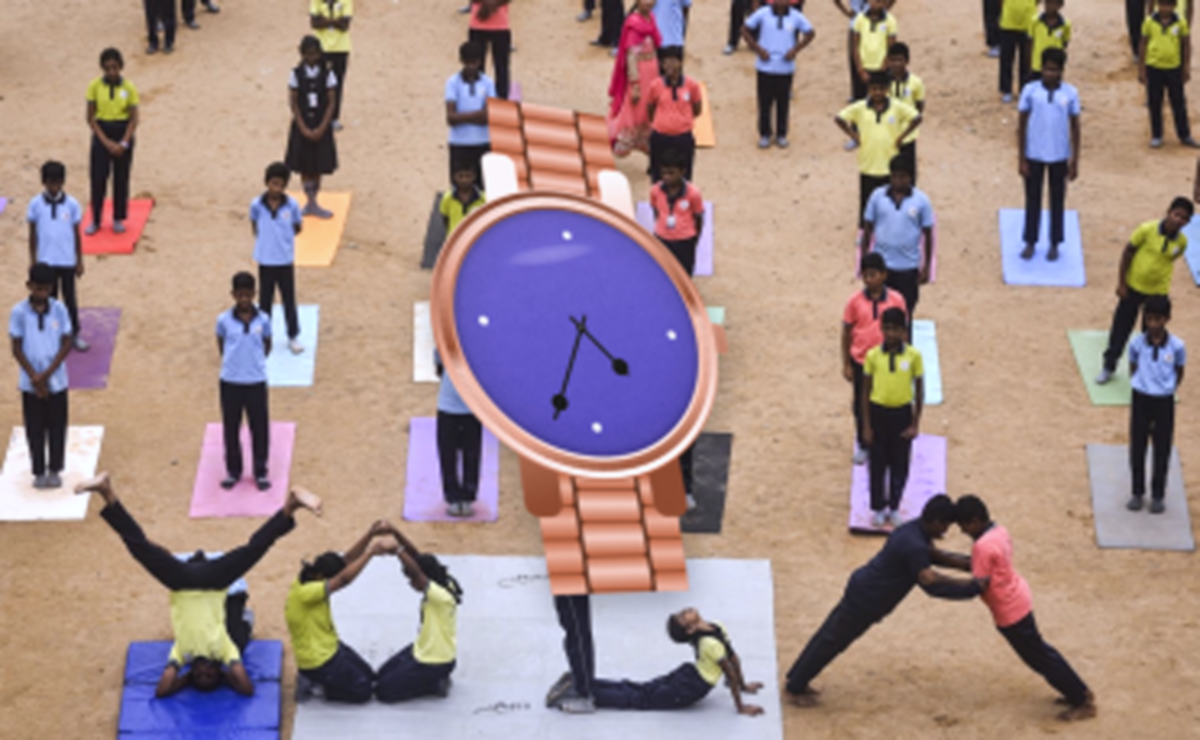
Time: h=4 m=34
